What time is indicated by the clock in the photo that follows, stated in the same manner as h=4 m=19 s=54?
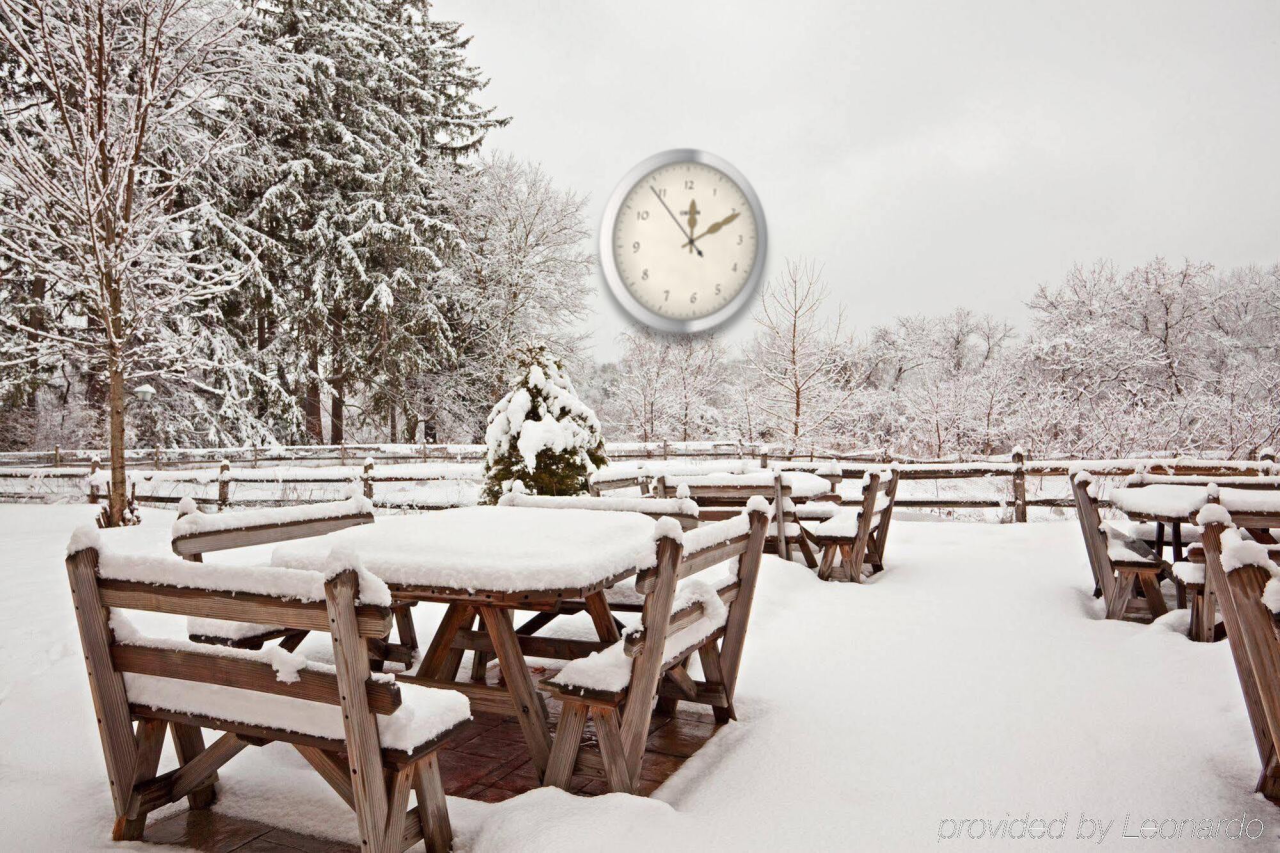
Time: h=12 m=10 s=54
